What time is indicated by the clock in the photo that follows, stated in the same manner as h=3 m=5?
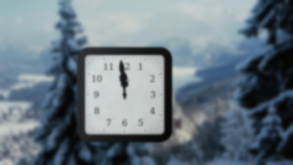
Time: h=11 m=59
